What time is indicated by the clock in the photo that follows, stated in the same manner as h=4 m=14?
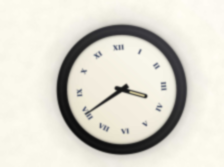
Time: h=3 m=40
